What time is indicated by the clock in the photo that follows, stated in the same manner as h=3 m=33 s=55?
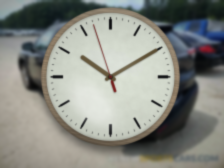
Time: h=10 m=9 s=57
